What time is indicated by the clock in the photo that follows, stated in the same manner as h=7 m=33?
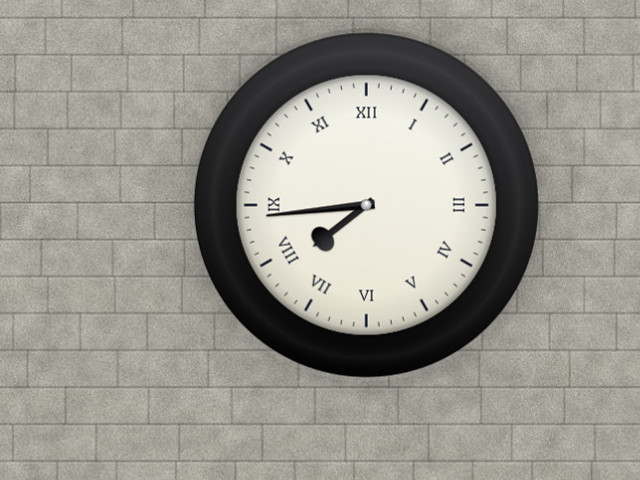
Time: h=7 m=44
